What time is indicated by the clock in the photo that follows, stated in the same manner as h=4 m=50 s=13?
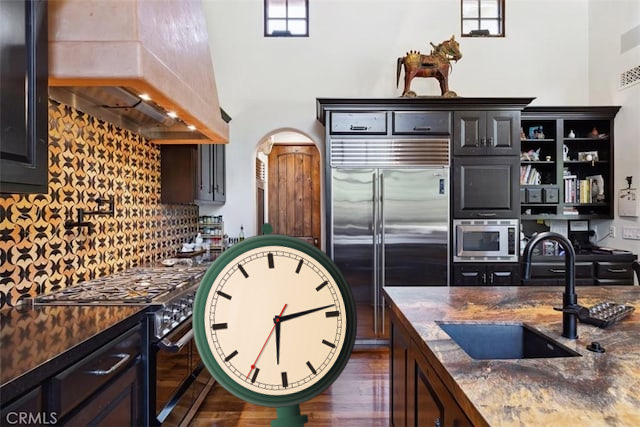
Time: h=6 m=13 s=36
